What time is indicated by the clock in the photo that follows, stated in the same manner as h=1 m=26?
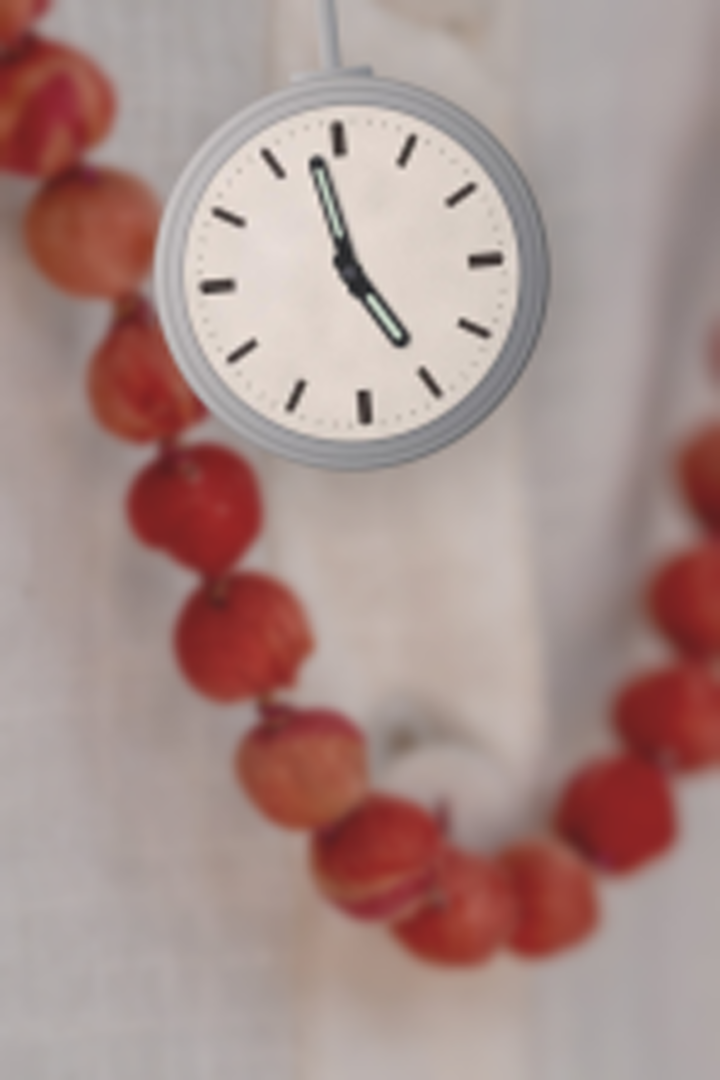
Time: h=4 m=58
